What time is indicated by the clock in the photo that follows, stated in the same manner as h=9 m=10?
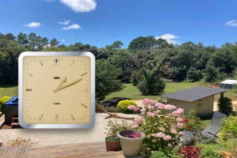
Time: h=1 m=11
